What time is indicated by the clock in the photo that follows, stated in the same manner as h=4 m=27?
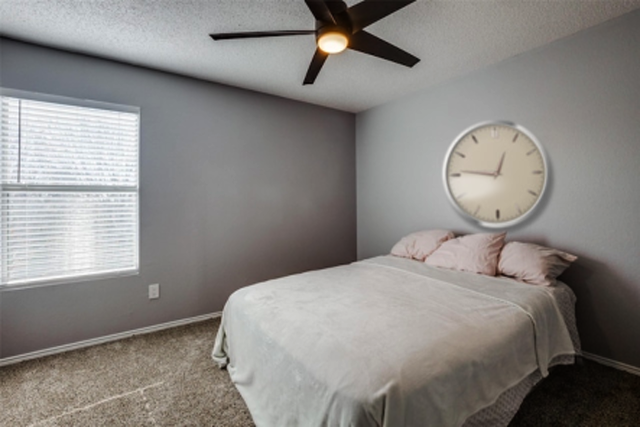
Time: h=12 m=46
